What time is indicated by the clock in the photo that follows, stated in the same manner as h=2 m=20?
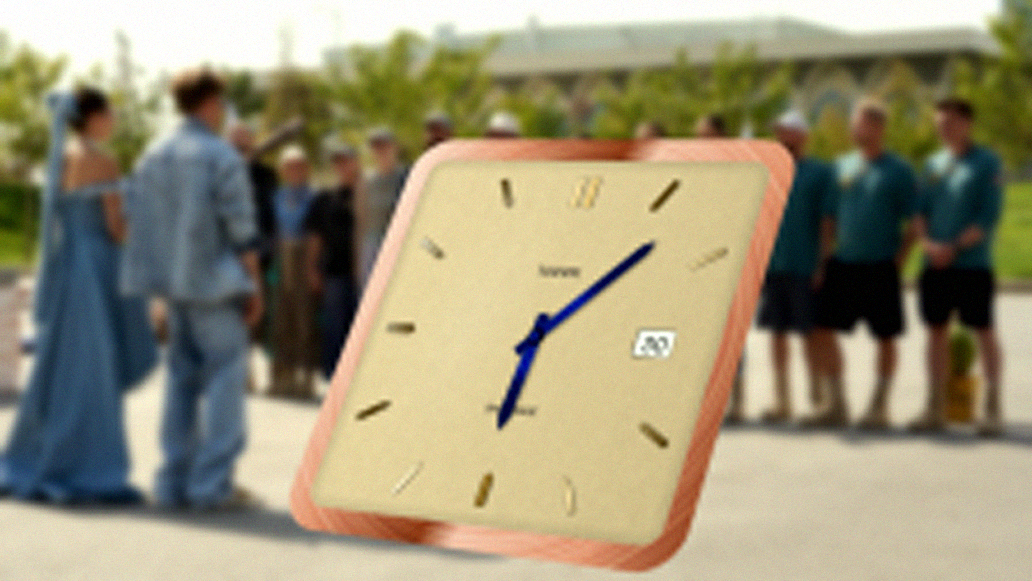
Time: h=6 m=7
